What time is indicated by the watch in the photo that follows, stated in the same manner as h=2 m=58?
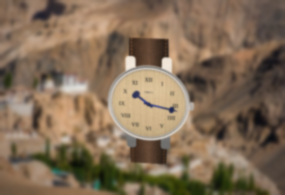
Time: h=10 m=17
